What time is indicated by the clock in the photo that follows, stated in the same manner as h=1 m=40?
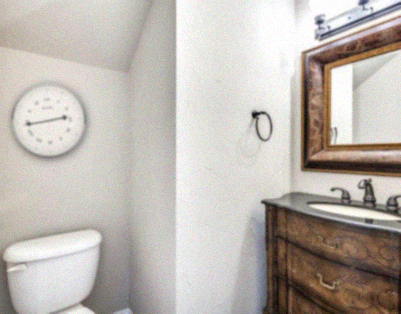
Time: h=2 m=44
